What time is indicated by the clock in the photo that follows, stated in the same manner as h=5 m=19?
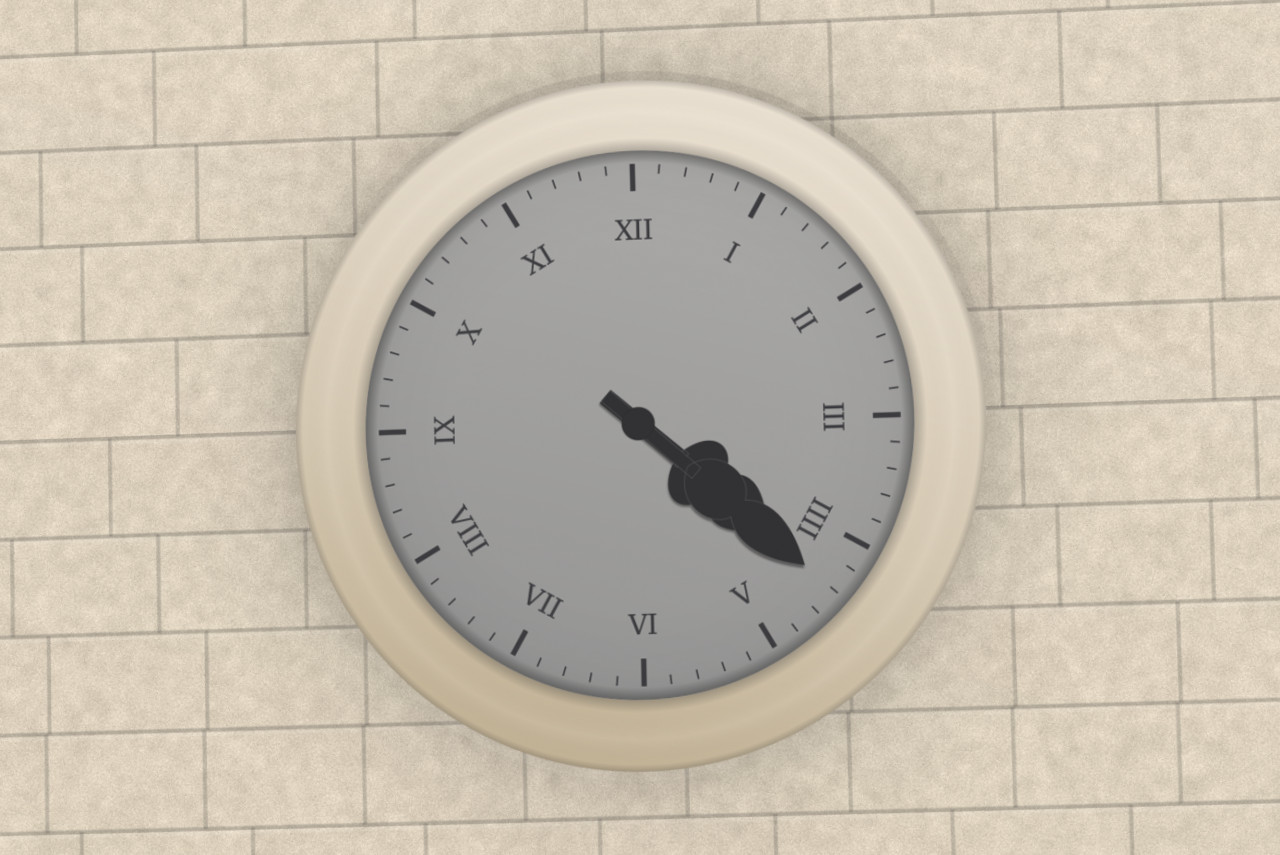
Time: h=4 m=22
